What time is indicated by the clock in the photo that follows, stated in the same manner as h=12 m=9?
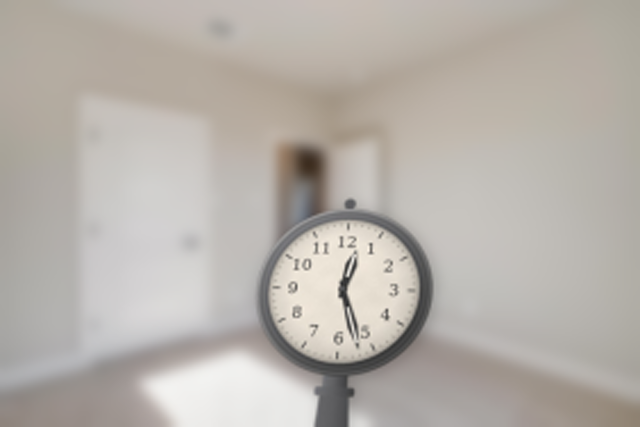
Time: h=12 m=27
